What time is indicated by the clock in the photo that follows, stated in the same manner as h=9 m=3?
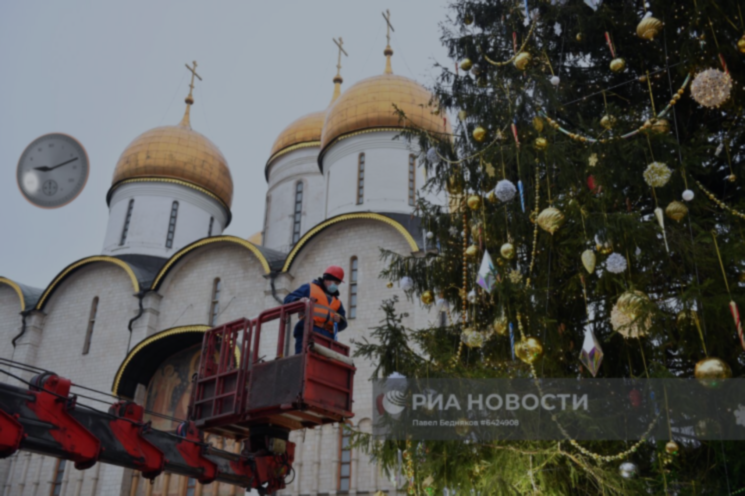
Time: h=9 m=12
